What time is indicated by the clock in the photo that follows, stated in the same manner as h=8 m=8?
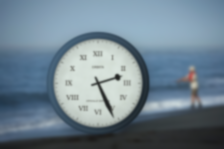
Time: h=2 m=26
